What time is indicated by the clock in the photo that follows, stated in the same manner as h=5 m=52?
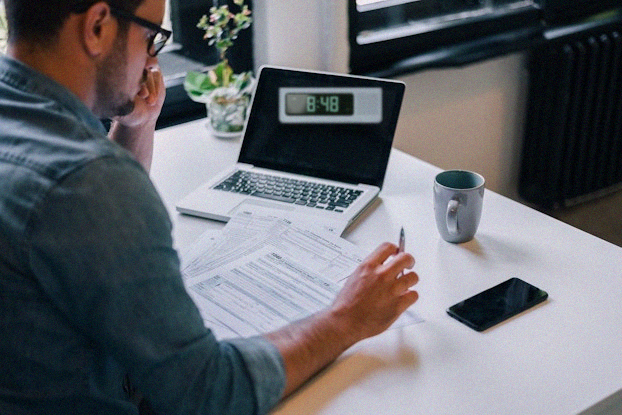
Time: h=8 m=48
